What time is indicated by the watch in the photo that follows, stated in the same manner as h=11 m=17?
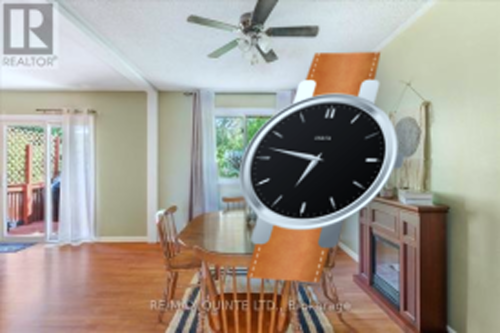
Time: h=6 m=47
